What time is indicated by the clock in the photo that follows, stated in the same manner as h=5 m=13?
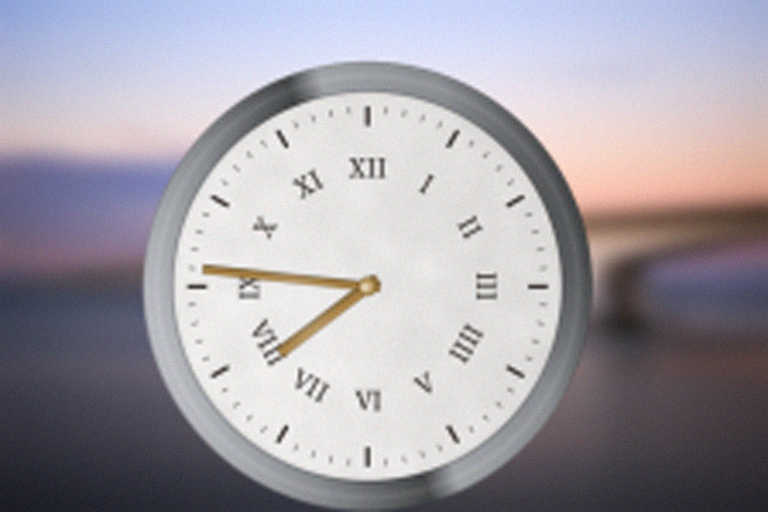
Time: h=7 m=46
